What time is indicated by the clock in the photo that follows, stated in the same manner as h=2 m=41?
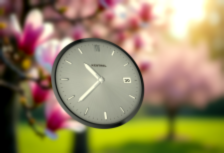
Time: h=10 m=38
